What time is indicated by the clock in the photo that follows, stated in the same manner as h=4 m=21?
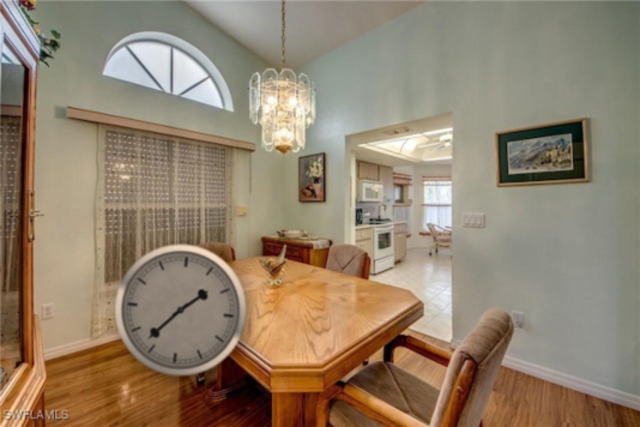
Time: h=1 m=37
